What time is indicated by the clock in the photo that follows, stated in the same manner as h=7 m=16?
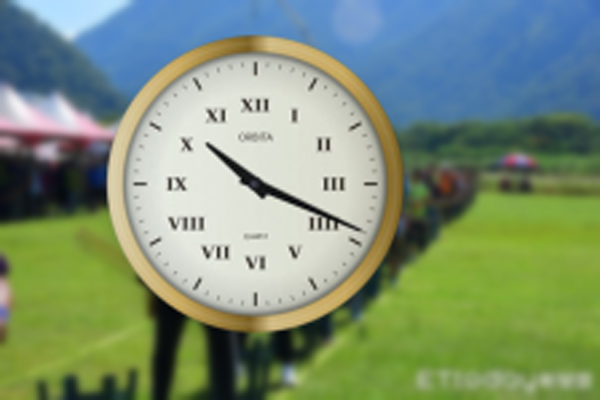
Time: h=10 m=19
